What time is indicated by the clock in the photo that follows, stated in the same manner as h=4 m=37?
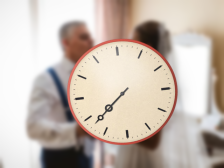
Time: h=7 m=38
